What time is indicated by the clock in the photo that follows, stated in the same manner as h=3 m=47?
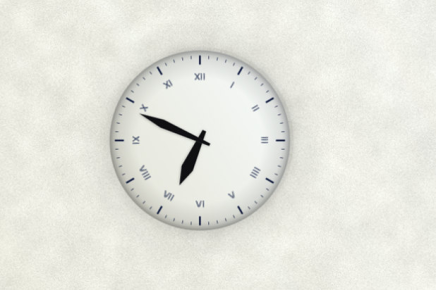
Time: h=6 m=49
